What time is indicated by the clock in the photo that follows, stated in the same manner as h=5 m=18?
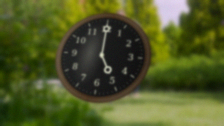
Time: h=5 m=0
